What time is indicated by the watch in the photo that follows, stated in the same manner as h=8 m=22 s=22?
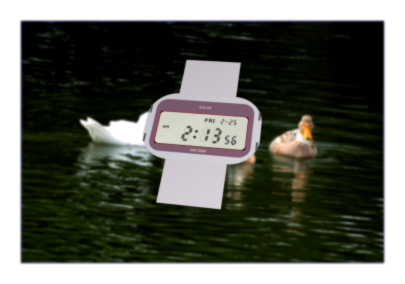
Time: h=2 m=13 s=56
